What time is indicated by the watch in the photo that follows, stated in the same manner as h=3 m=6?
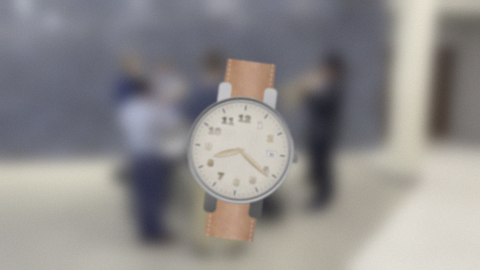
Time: h=8 m=21
